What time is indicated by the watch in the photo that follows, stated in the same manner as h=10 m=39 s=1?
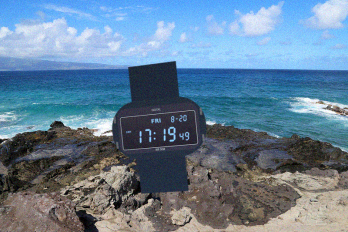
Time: h=17 m=19 s=49
